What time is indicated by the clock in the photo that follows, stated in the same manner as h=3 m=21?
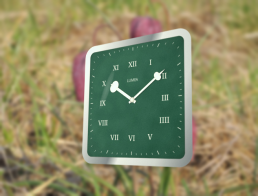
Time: h=10 m=9
